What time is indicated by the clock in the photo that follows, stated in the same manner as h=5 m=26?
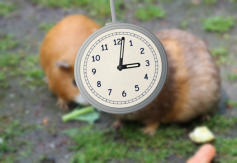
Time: h=3 m=2
